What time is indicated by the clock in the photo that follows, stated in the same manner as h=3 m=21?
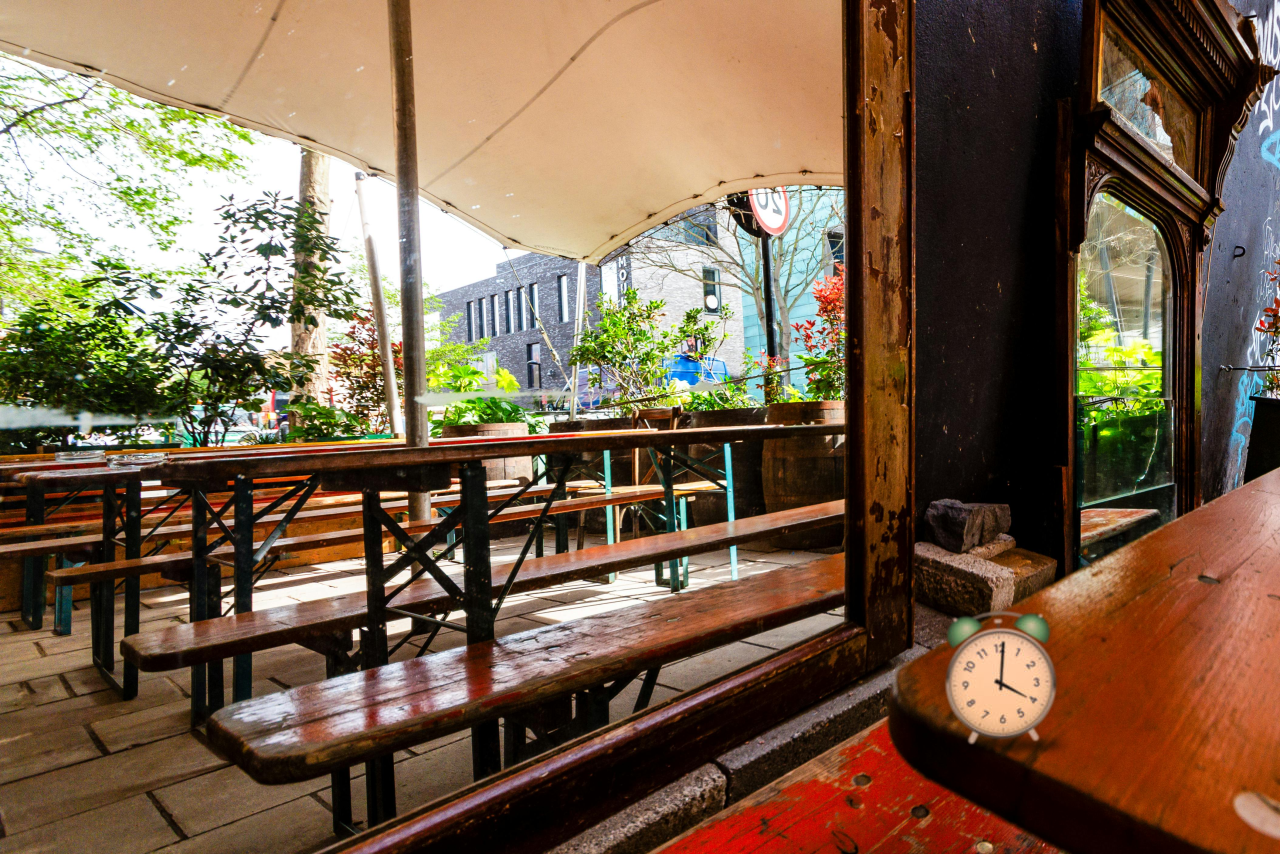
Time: h=4 m=1
